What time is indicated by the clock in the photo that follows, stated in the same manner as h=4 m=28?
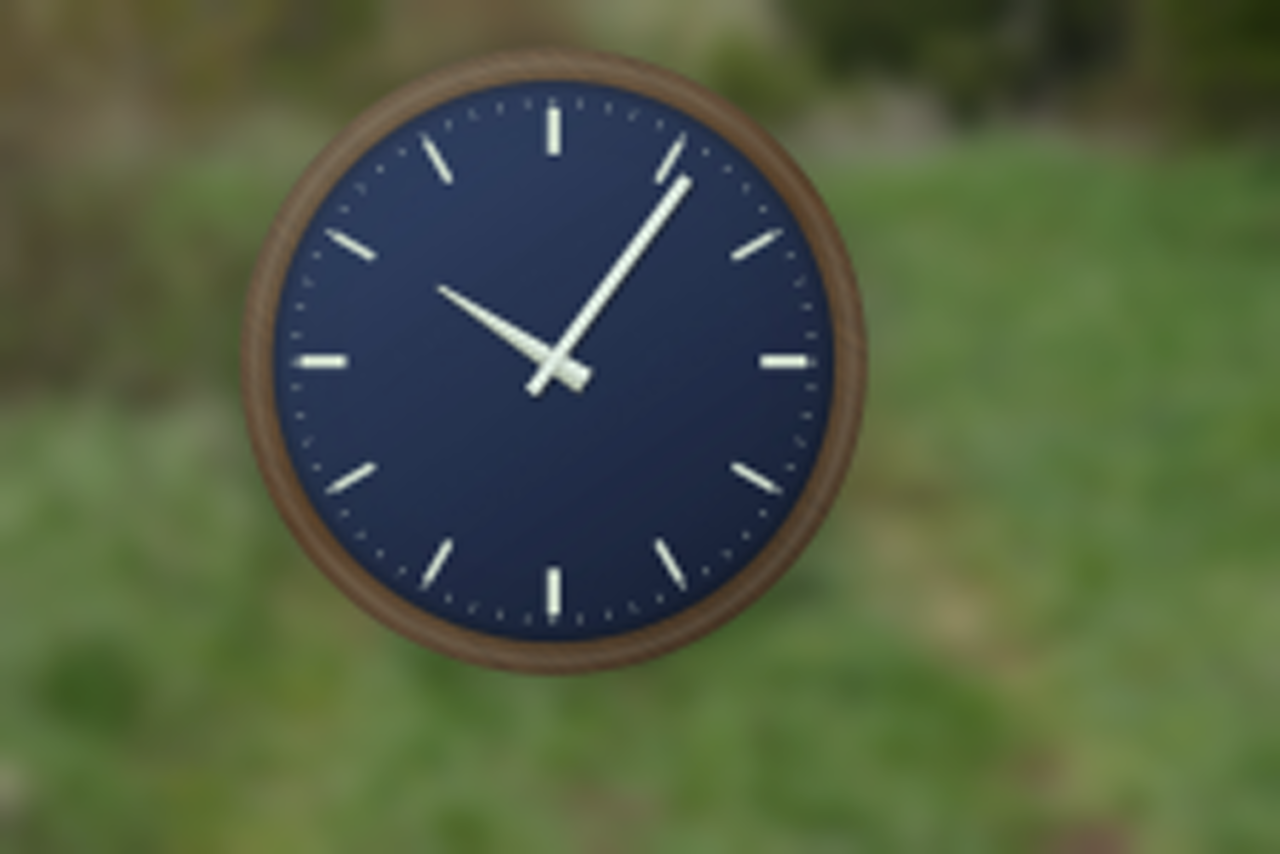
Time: h=10 m=6
